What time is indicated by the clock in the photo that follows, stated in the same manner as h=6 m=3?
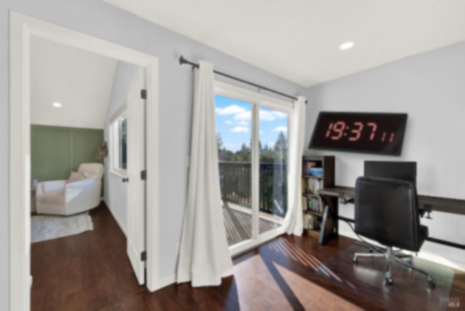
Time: h=19 m=37
